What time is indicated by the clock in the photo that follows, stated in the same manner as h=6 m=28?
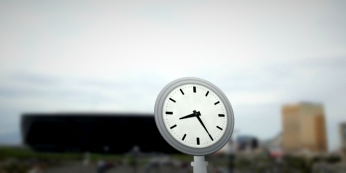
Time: h=8 m=25
